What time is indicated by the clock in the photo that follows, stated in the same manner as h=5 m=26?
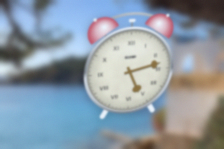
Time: h=5 m=13
